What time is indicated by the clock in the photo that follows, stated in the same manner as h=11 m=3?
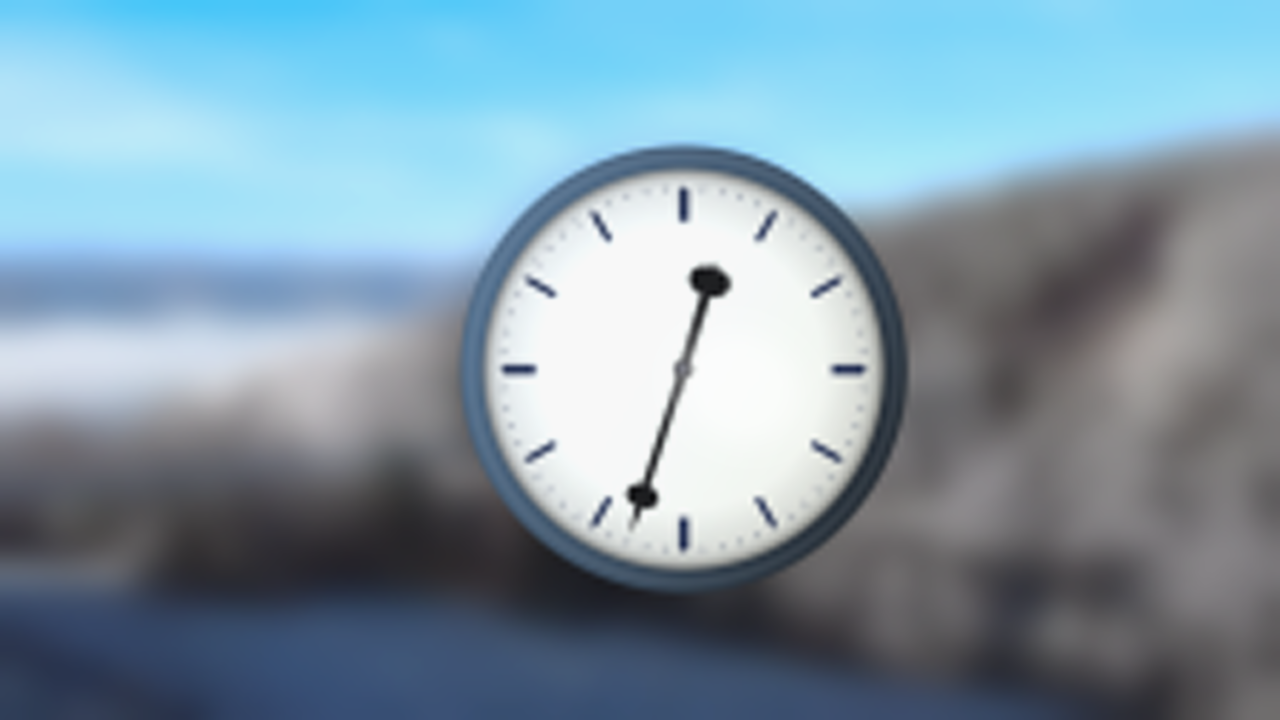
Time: h=12 m=33
